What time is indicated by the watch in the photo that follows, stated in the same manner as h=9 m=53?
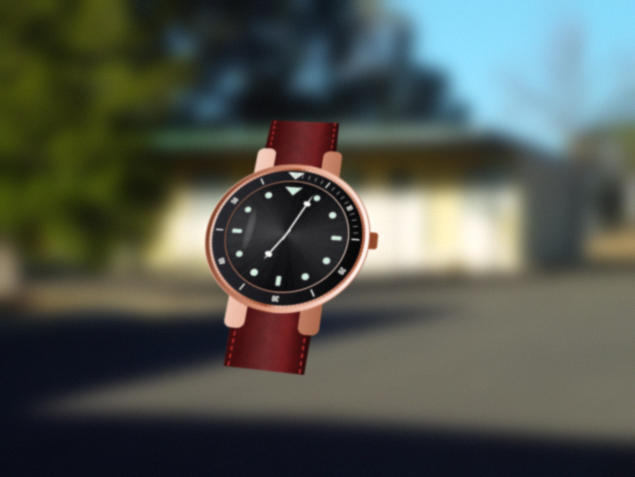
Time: h=7 m=4
